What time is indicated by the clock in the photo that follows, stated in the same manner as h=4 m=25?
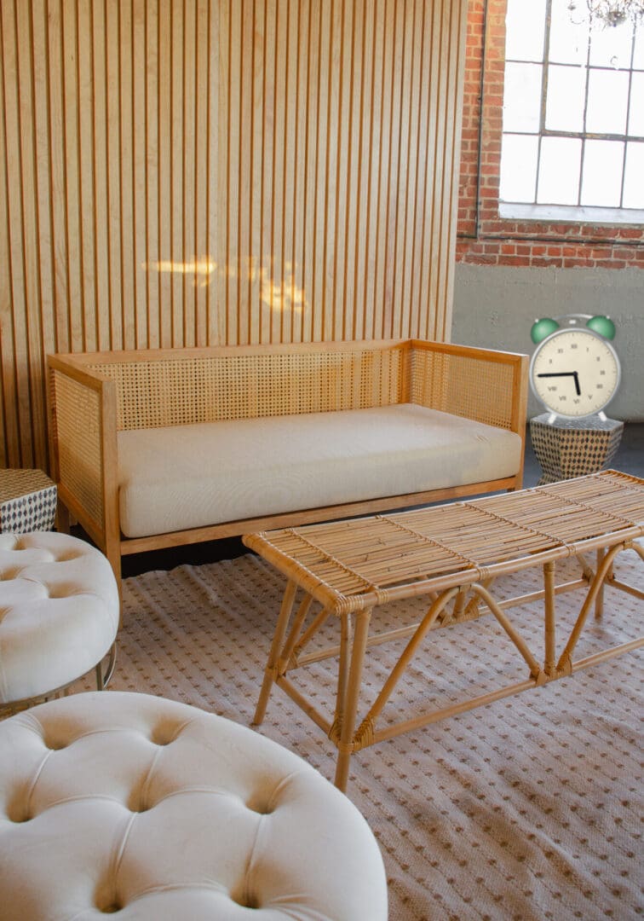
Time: h=5 m=45
